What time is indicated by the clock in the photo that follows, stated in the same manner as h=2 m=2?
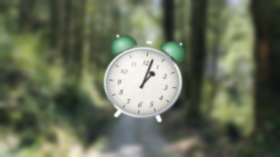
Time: h=1 m=2
